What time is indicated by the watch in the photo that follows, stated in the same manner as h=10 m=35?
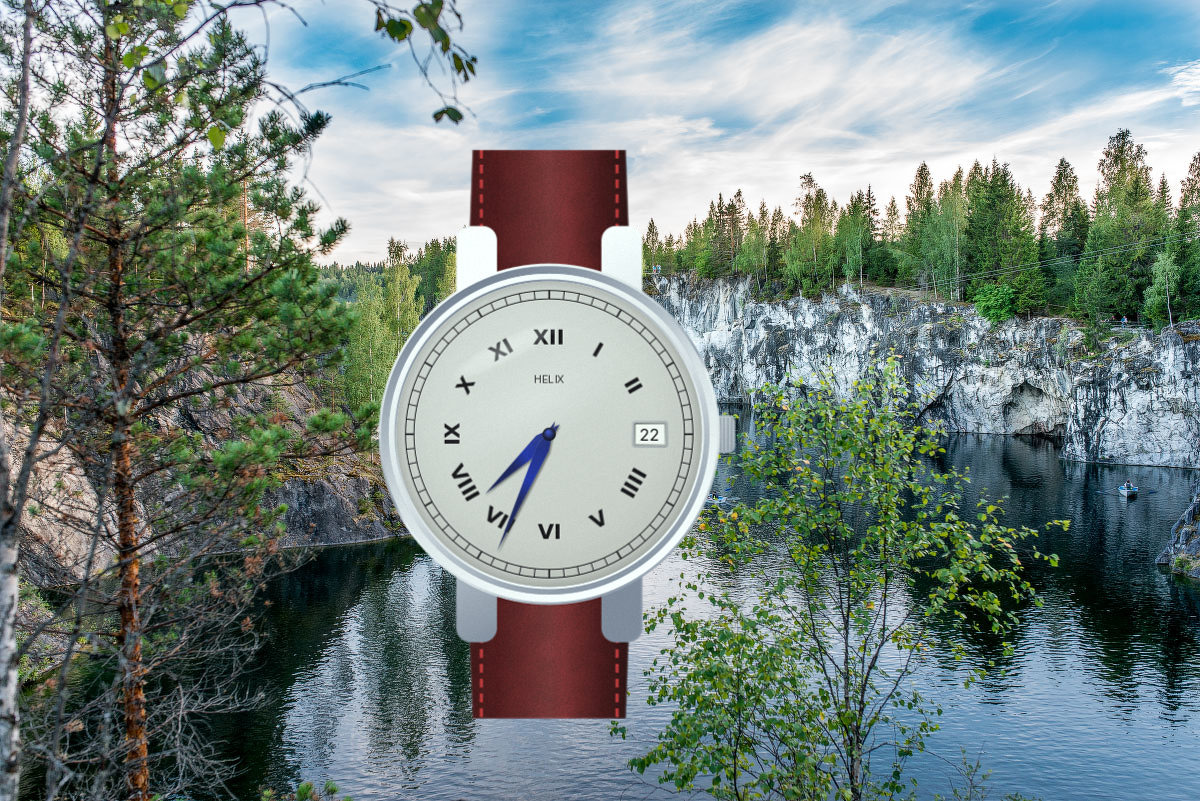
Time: h=7 m=34
